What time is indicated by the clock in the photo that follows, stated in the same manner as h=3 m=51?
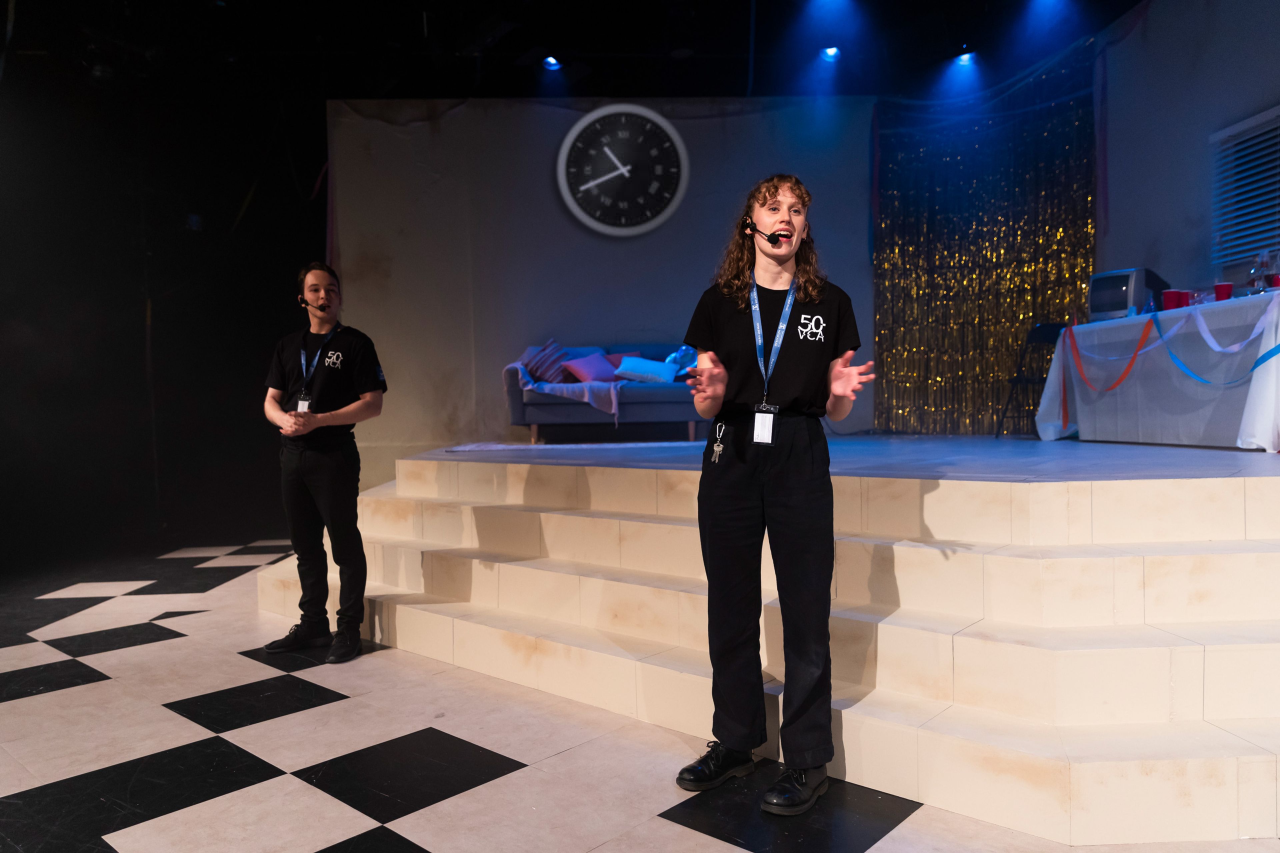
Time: h=10 m=41
